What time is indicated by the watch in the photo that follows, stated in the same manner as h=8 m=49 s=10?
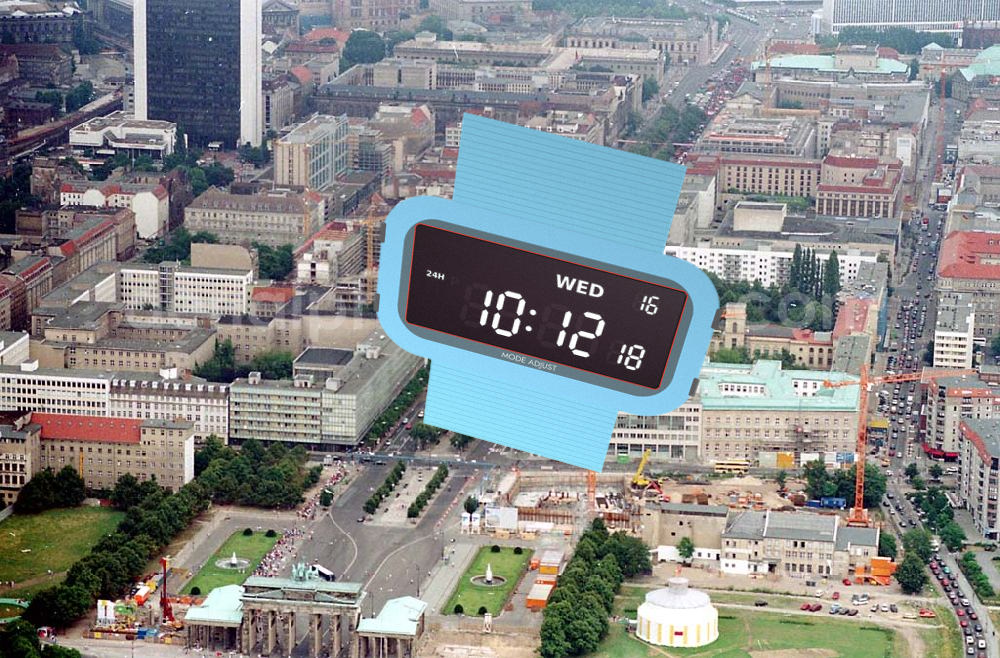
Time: h=10 m=12 s=18
